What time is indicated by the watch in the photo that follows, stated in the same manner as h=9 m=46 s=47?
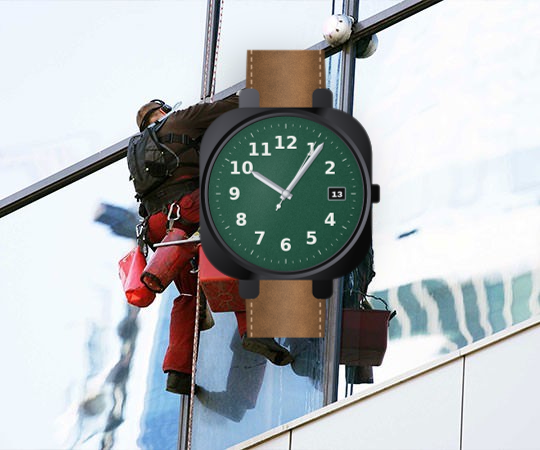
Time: h=10 m=6 s=5
